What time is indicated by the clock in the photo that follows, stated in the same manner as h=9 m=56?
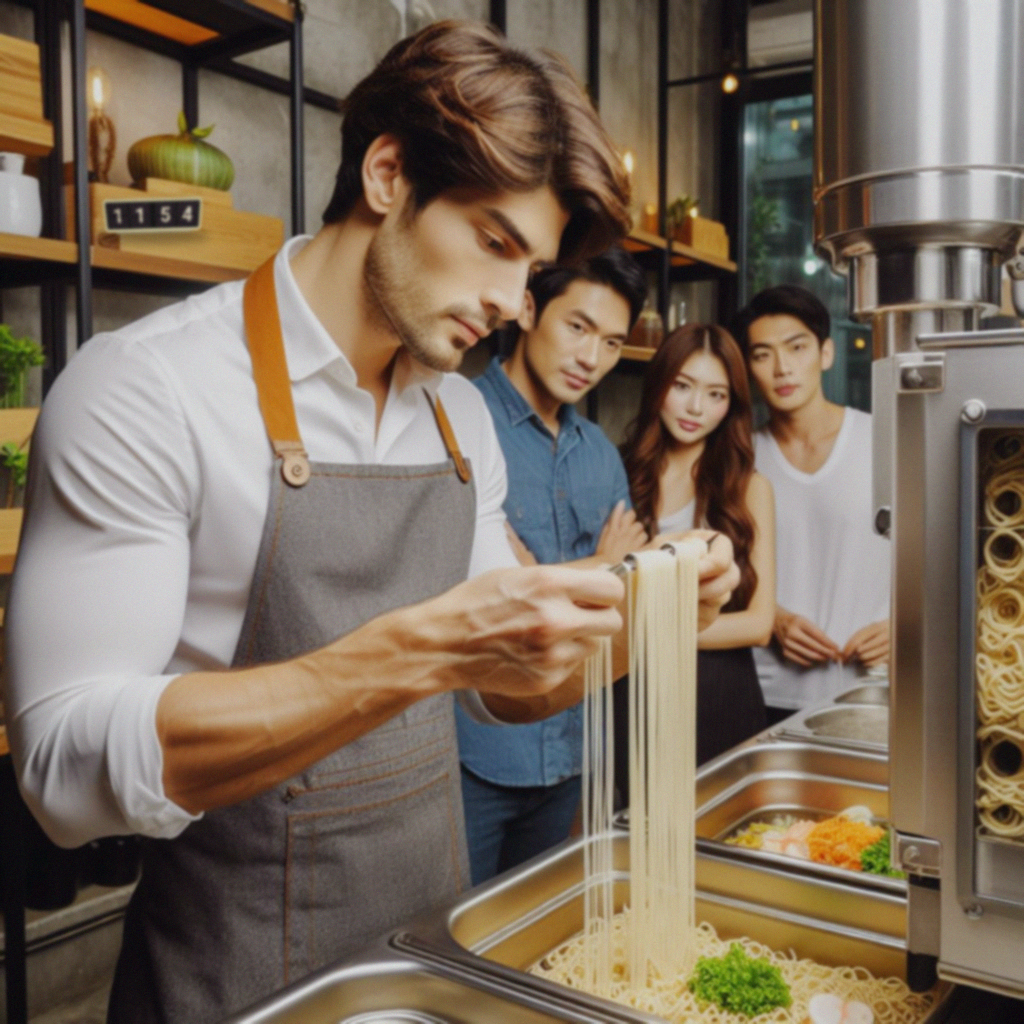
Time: h=11 m=54
